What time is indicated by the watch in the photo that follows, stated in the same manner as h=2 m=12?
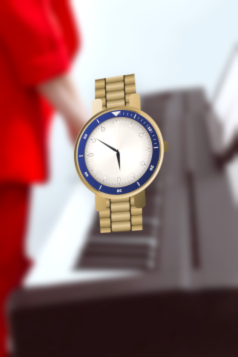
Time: h=5 m=51
